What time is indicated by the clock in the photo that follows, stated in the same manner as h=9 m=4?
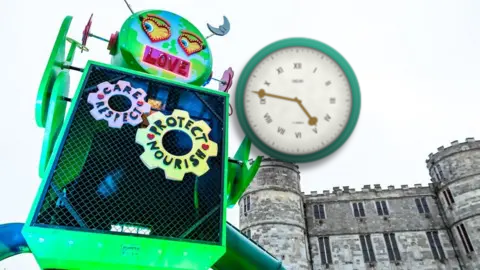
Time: h=4 m=47
